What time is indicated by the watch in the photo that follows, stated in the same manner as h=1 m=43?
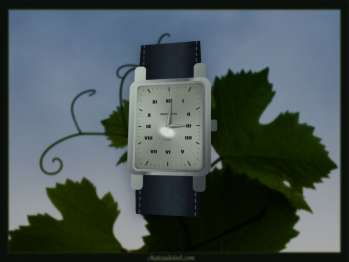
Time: h=3 m=1
